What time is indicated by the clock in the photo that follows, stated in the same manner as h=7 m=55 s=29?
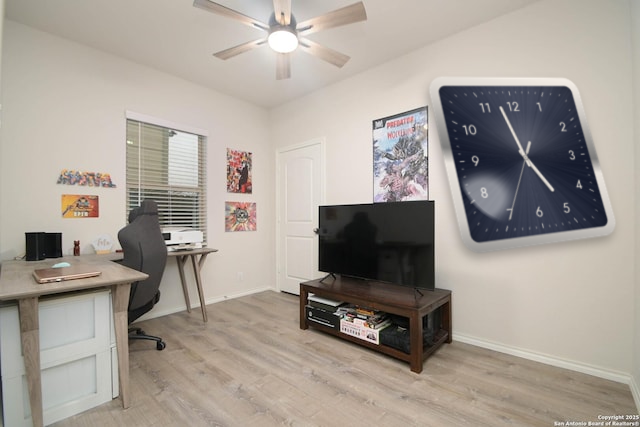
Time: h=4 m=57 s=35
